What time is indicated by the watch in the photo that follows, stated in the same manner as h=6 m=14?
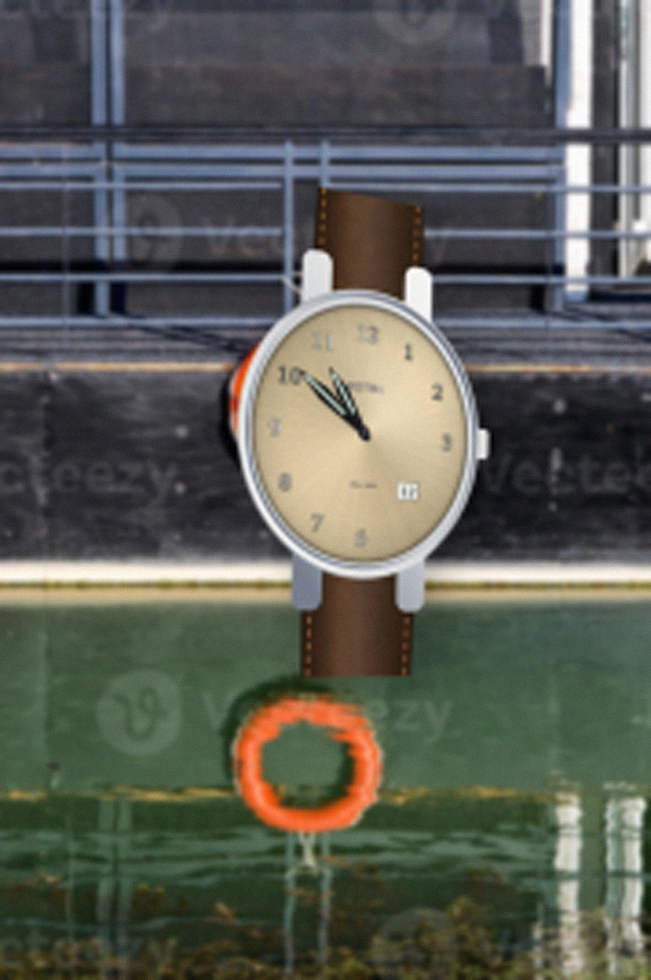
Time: h=10 m=51
